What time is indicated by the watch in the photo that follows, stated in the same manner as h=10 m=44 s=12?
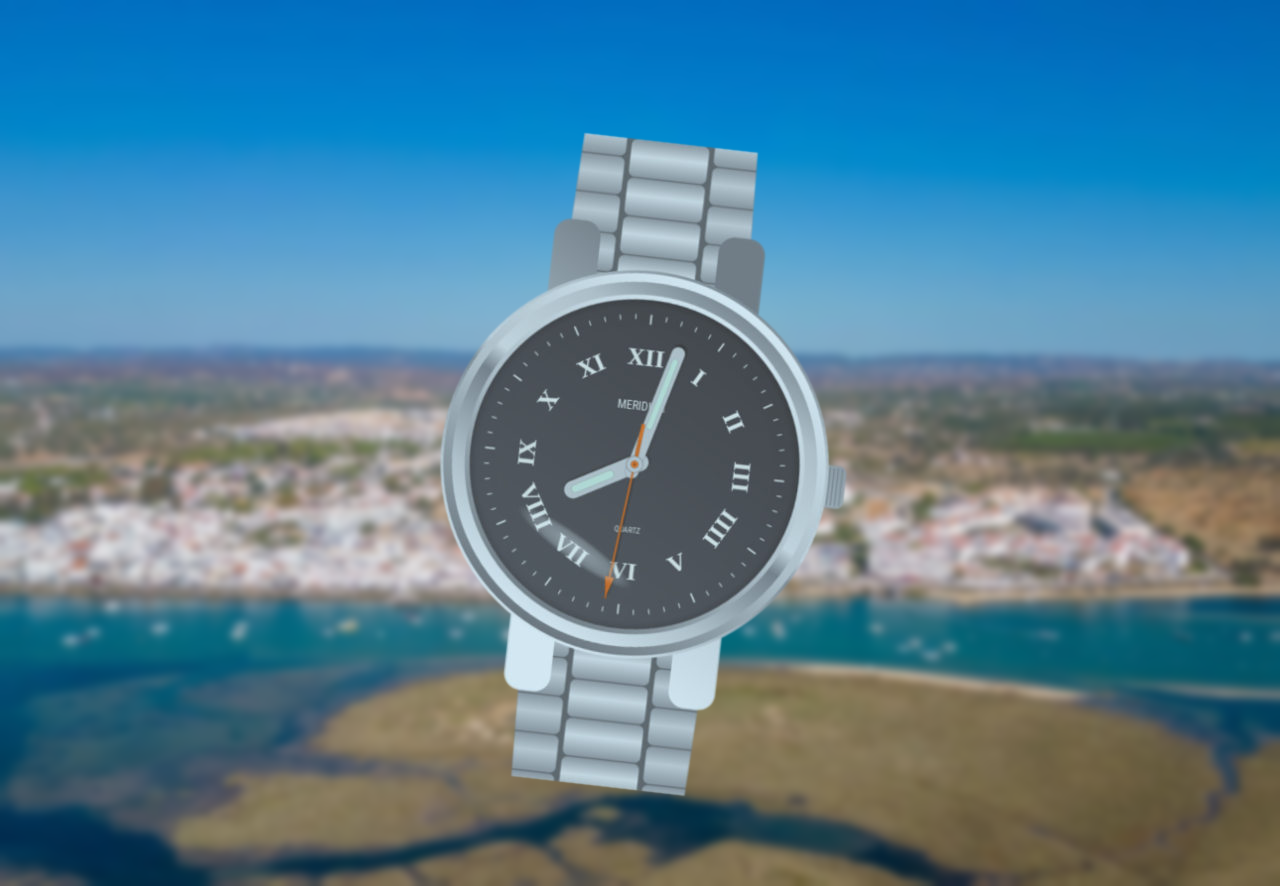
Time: h=8 m=2 s=31
